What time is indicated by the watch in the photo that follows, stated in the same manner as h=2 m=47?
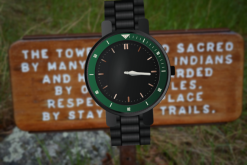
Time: h=3 m=16
